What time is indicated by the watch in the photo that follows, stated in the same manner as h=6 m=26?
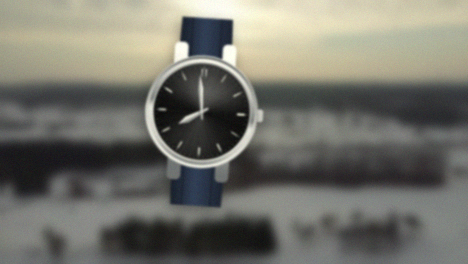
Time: h=7 m=59
